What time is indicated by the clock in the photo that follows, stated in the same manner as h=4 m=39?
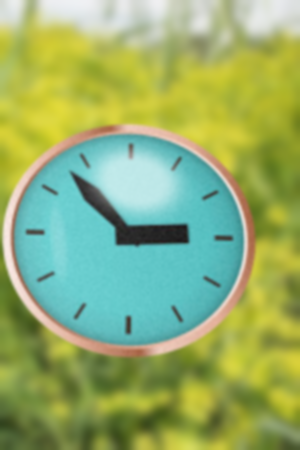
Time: h=2 m=53
